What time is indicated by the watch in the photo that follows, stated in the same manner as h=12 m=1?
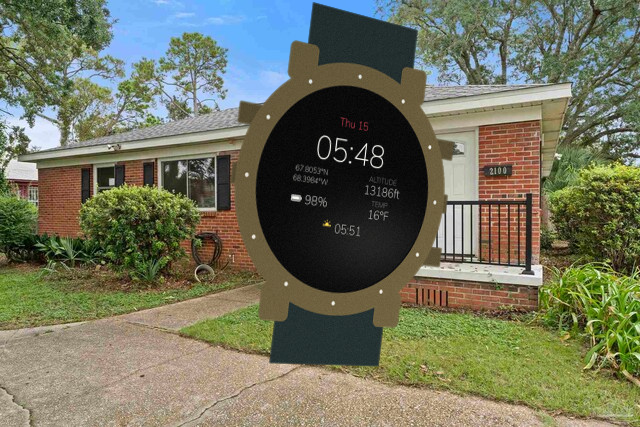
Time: h=5 m=48
